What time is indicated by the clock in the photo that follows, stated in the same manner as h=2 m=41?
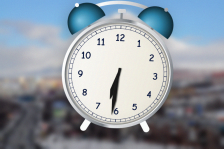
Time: h=6 m=31
